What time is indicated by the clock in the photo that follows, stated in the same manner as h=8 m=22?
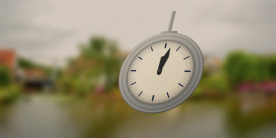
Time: h=12 m=2
